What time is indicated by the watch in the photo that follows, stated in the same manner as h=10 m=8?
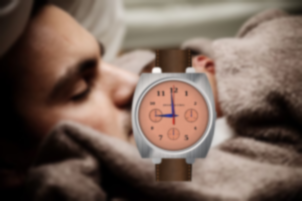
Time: h=8 m=59
